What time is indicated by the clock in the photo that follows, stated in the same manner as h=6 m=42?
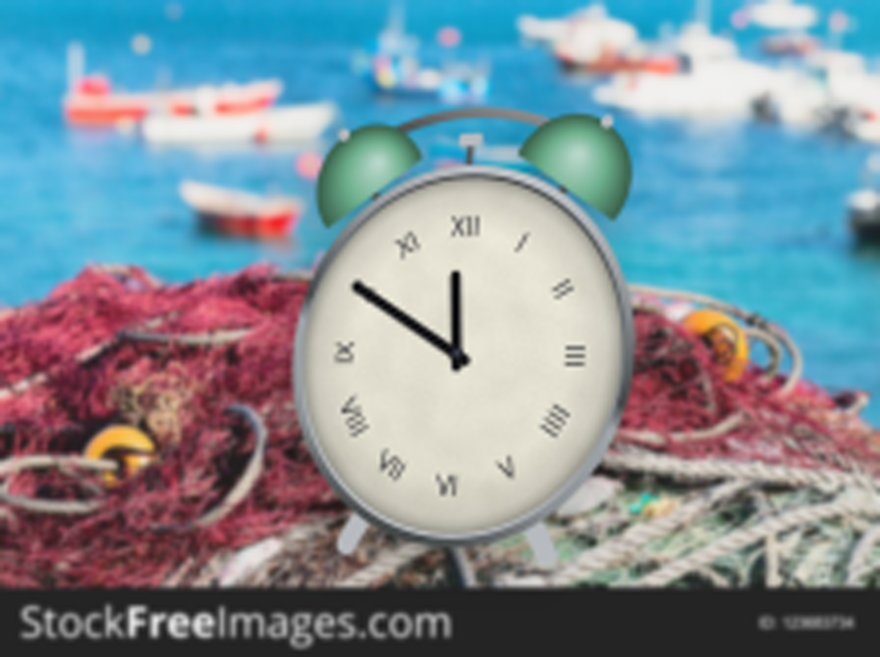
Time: h=11 m=50
